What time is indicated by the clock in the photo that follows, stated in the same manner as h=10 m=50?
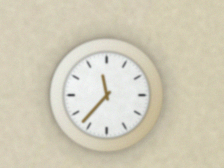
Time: h=11 m=37
